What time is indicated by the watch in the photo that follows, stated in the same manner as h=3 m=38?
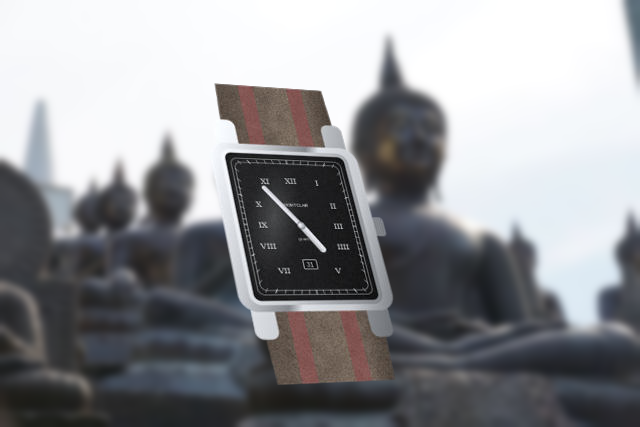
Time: h=4 m=54
